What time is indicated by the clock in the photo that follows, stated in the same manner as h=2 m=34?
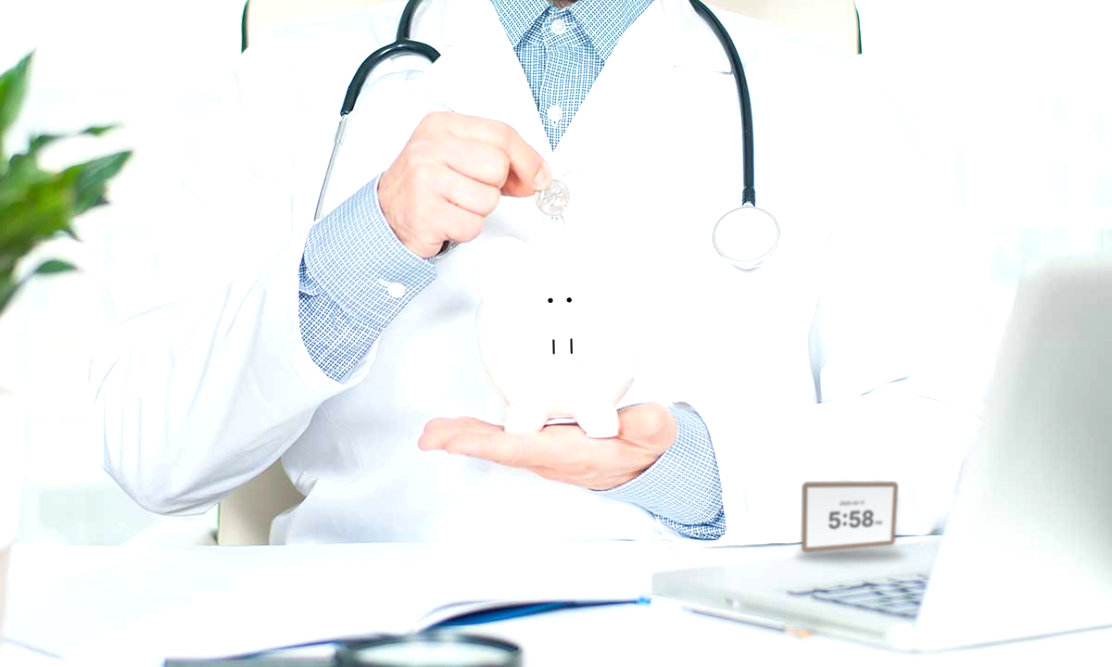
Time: h=5 m=58
